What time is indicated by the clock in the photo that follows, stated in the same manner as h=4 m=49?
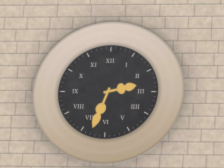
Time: h=2 m=33
